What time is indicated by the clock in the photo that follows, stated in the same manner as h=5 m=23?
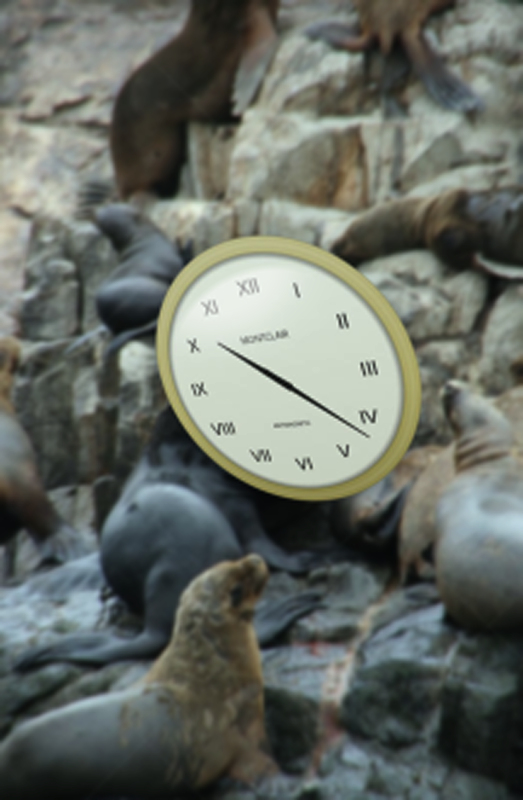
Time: h=10 m=22
